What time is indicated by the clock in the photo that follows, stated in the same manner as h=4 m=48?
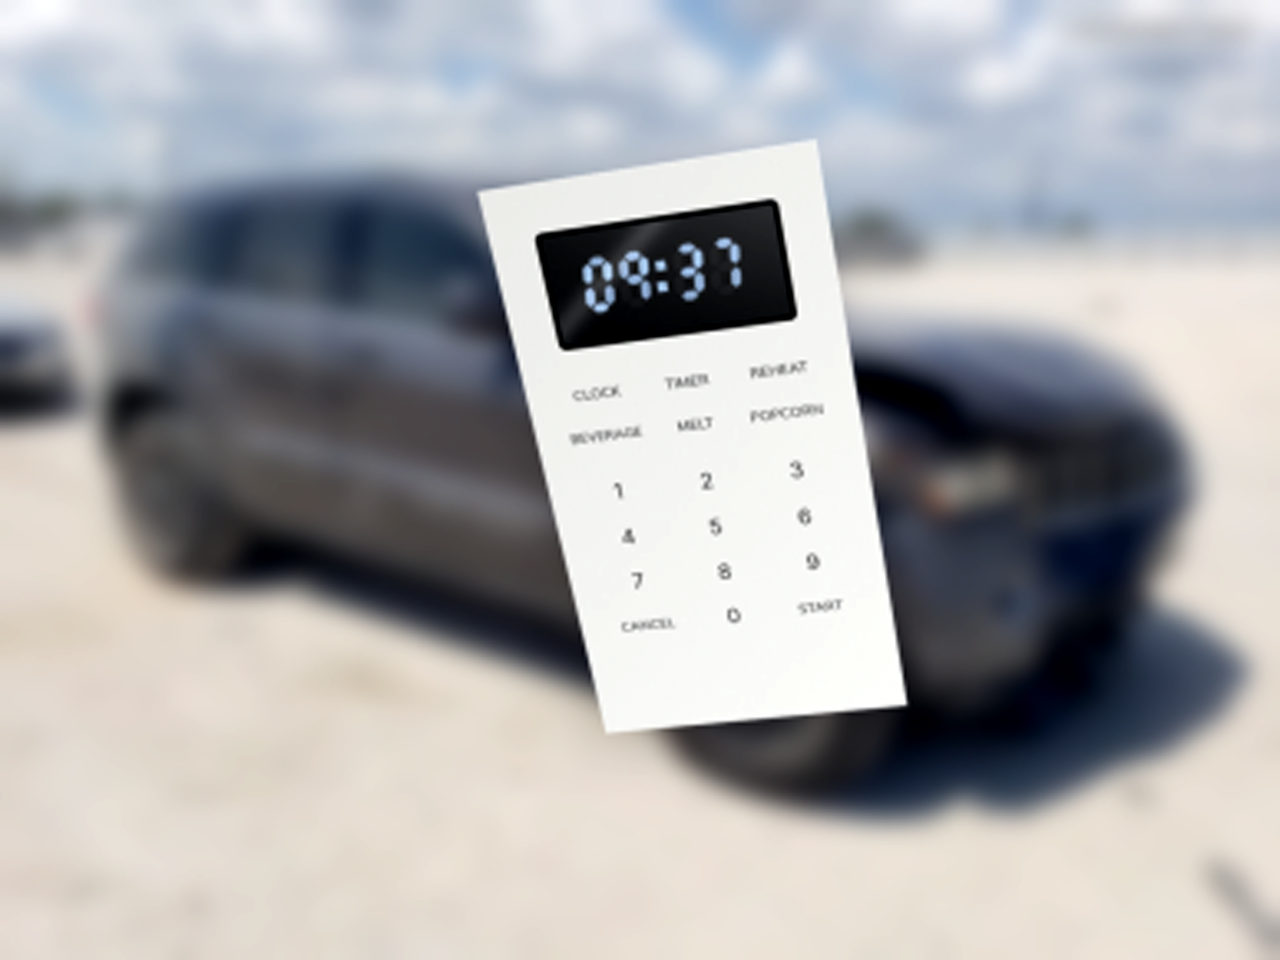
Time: h=9 m=37
